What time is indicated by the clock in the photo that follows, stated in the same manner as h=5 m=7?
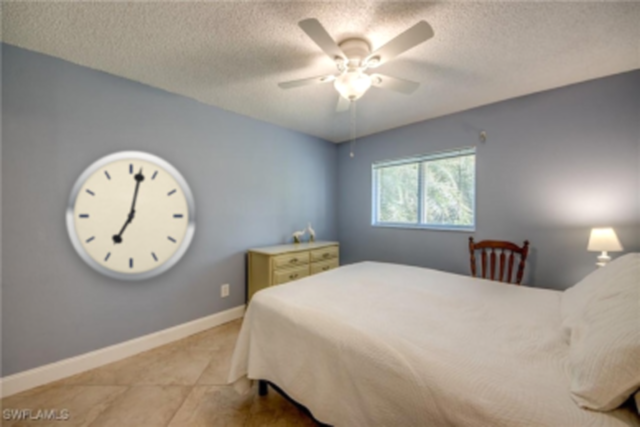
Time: h=7 m=2
